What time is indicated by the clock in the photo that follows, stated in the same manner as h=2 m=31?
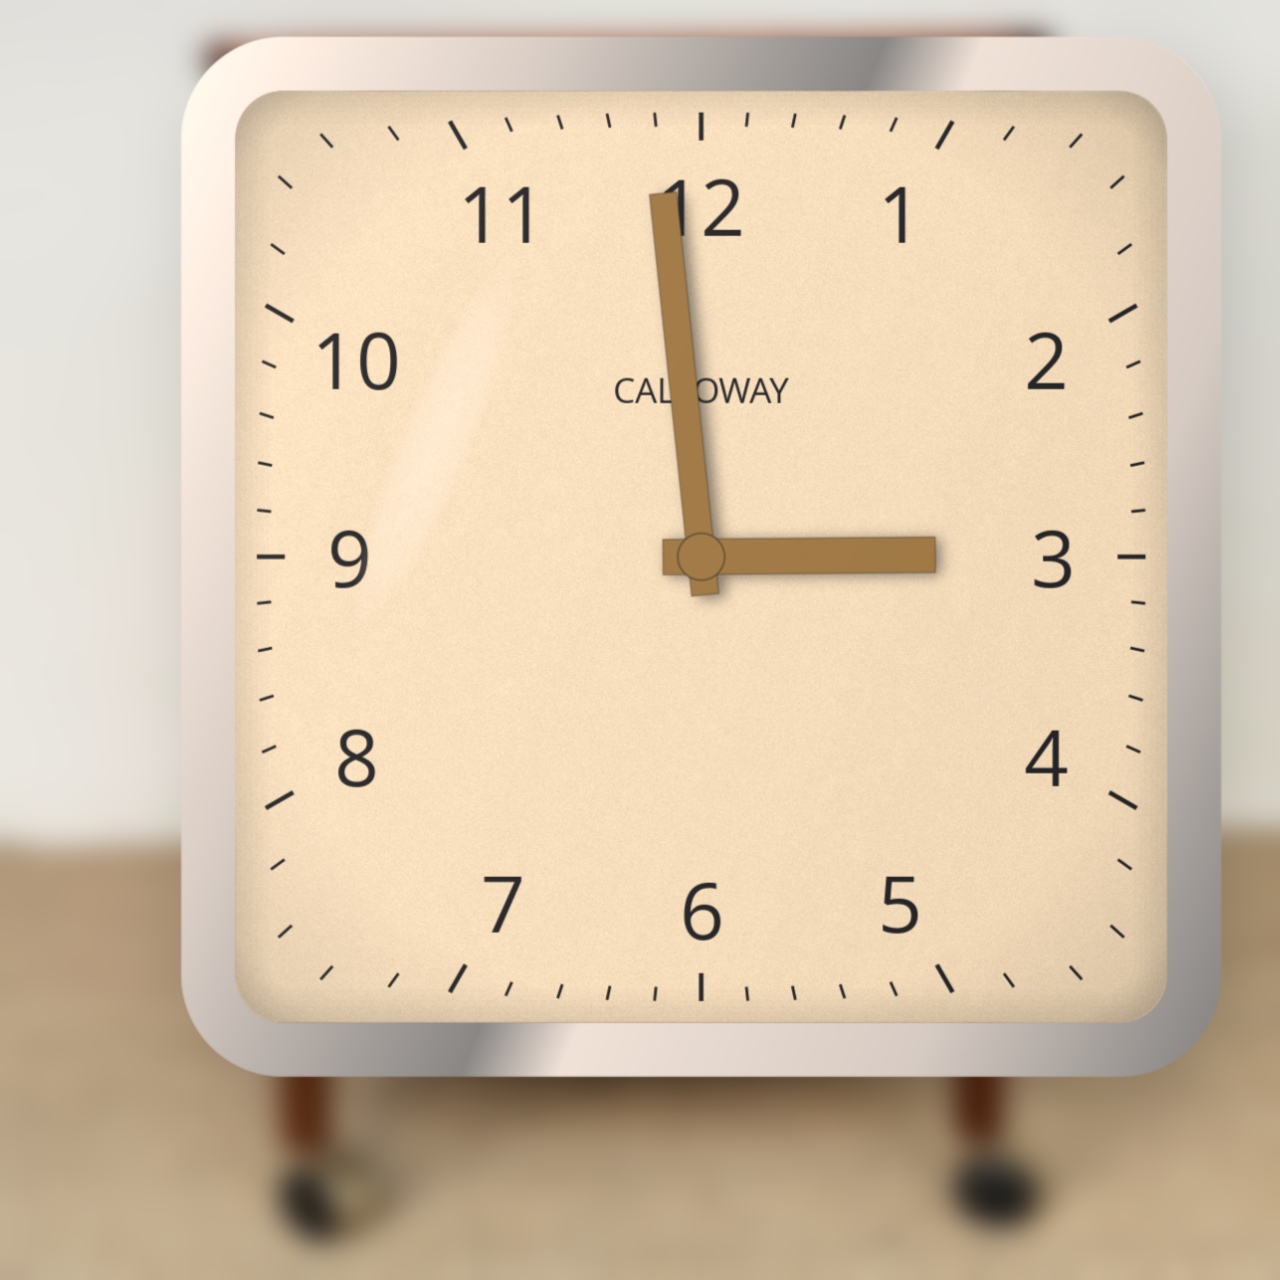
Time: h=2 m=59
